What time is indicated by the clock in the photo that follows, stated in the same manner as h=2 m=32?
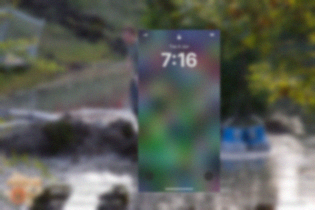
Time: h=7 m=16
